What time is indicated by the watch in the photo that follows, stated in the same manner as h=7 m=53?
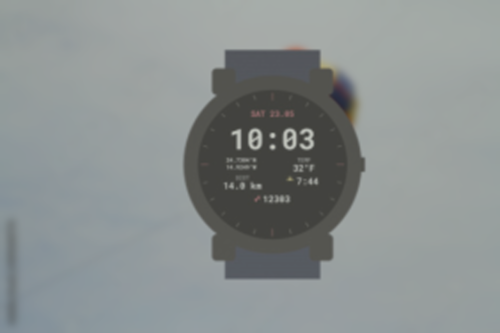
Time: h=10 m=3
